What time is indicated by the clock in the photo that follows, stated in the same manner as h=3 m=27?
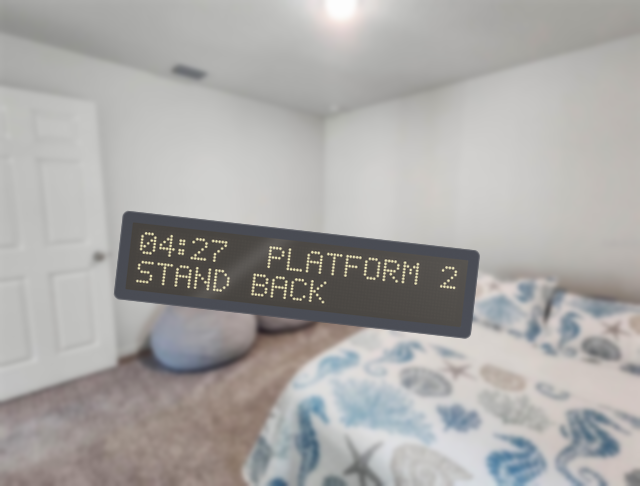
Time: h=4 m=27
